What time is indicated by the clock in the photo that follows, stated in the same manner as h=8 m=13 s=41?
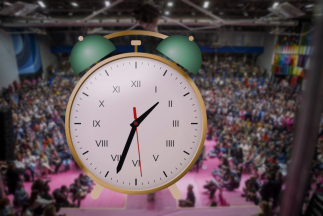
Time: h=1 m=33 s=29
